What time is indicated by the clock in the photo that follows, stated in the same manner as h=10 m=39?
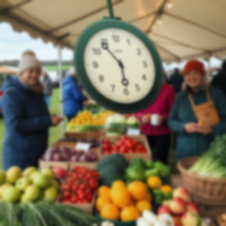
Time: h=5 m=54
